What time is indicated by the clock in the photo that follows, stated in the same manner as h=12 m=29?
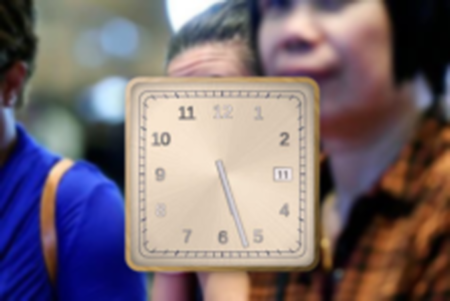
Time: h=5 m=27
